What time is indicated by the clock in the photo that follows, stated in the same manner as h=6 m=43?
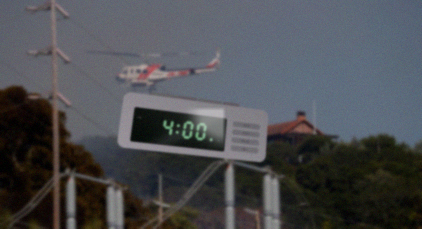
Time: h=4 m=0
